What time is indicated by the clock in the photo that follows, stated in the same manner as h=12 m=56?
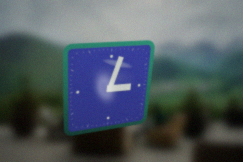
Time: h=3 m=3
